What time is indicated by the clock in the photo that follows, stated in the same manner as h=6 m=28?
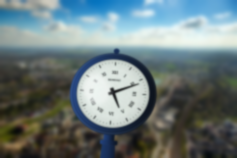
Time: h=5 m=11
